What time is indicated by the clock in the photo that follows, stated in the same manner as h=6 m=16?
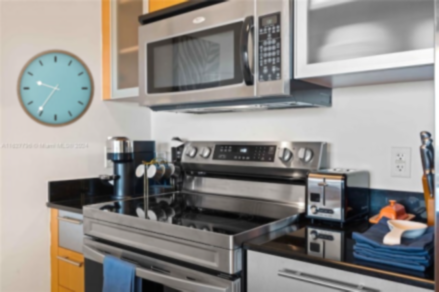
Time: h=9 m=36
